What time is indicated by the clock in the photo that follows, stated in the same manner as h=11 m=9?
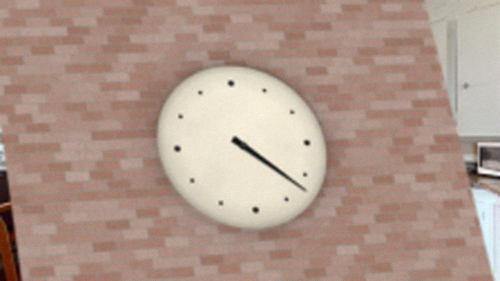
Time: h=4 m=22
